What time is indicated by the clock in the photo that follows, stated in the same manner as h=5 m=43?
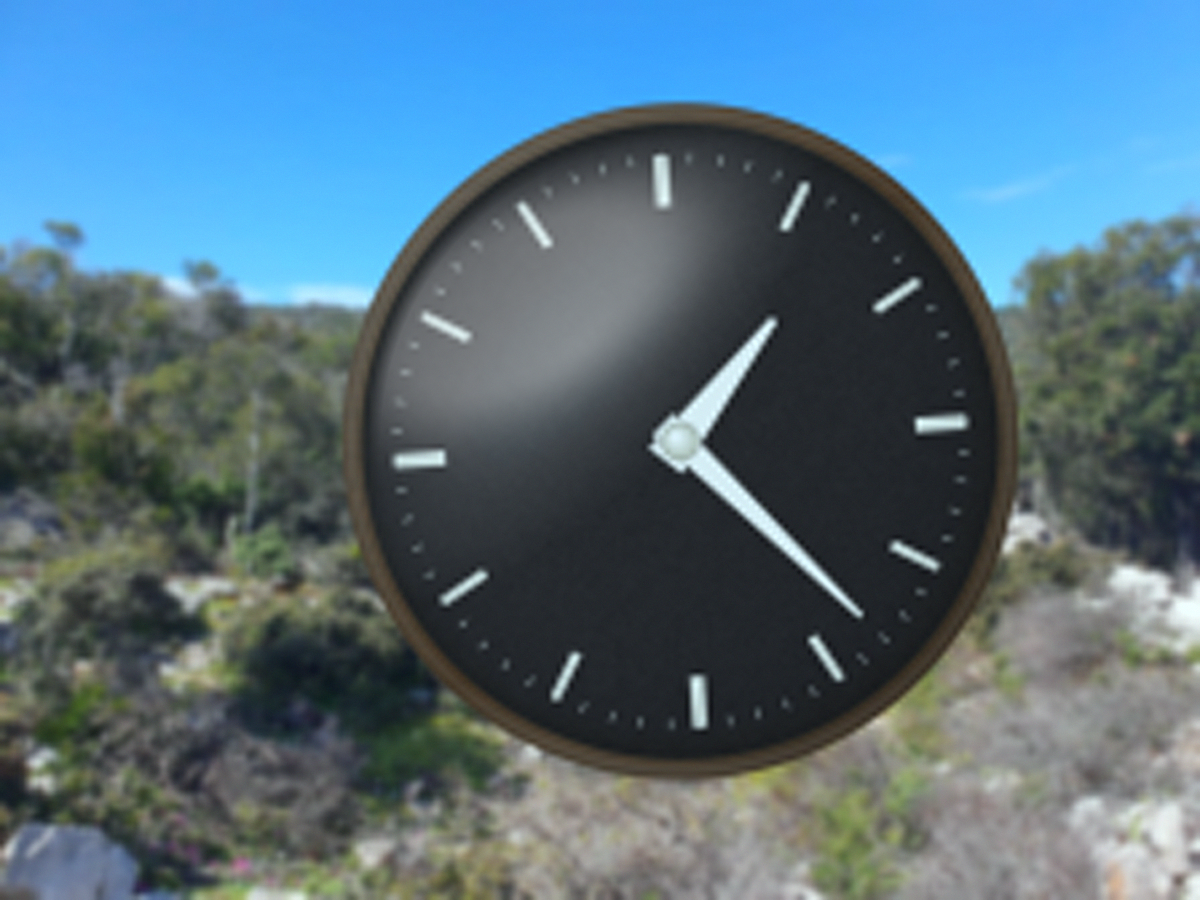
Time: h=1 m=23
